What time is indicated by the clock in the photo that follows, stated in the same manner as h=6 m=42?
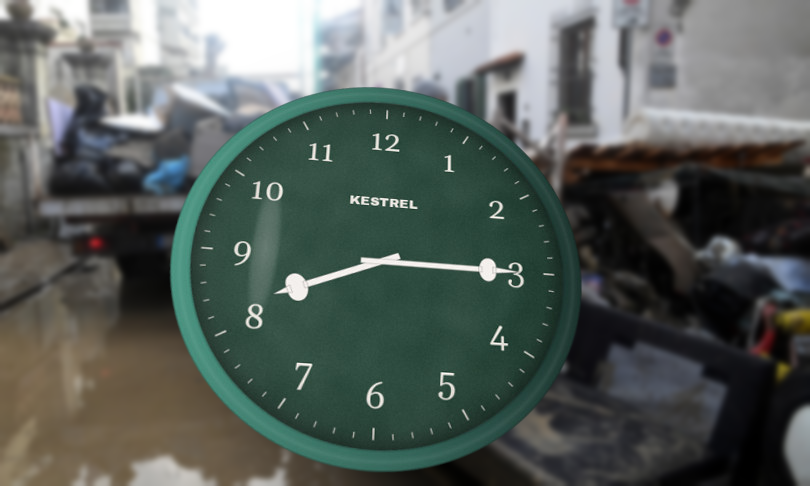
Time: h=8 m=15
